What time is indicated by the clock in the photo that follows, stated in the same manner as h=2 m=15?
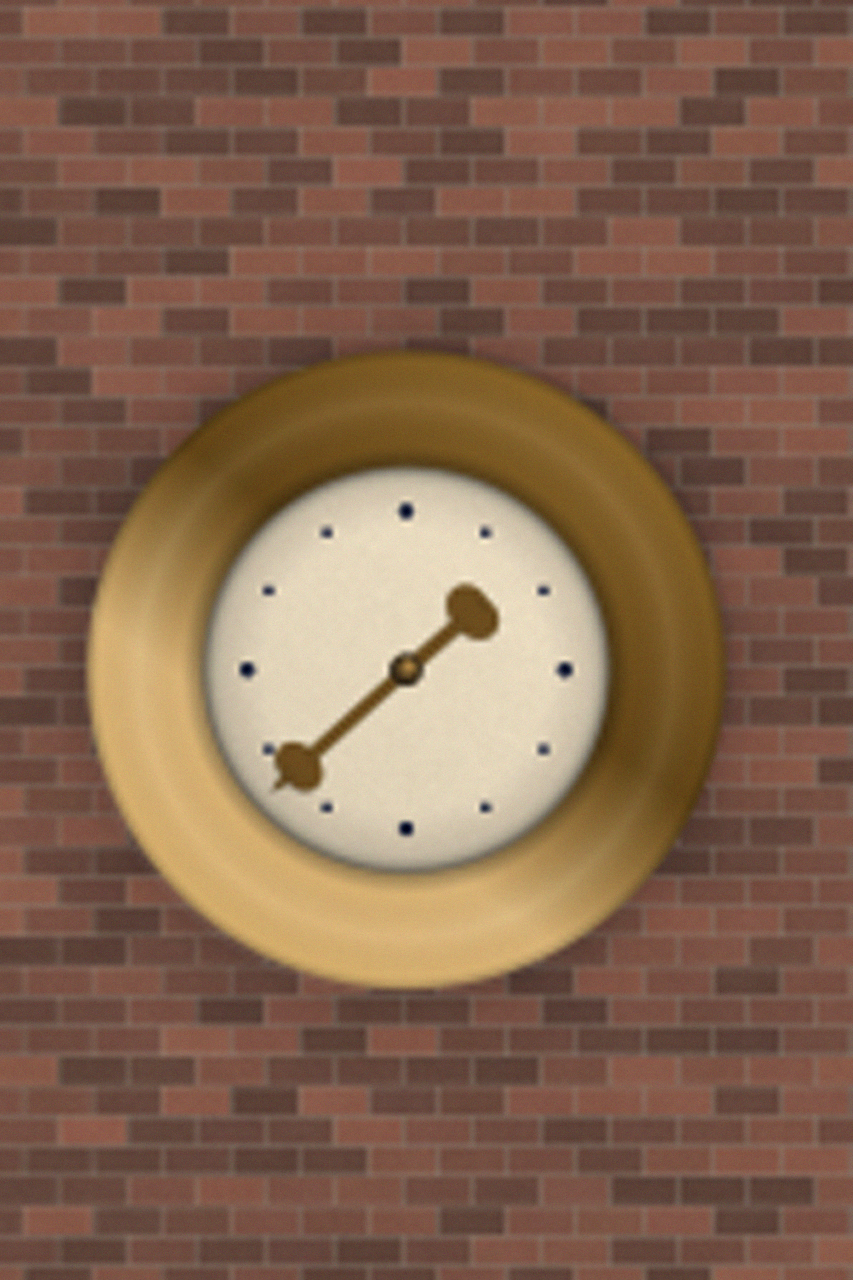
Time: h=1 m=38
